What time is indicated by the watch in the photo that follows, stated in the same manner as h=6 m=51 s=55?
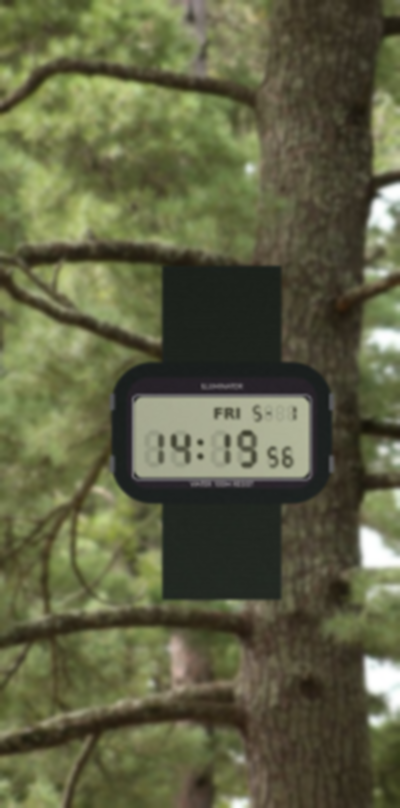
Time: h=14 m=19 s=56
